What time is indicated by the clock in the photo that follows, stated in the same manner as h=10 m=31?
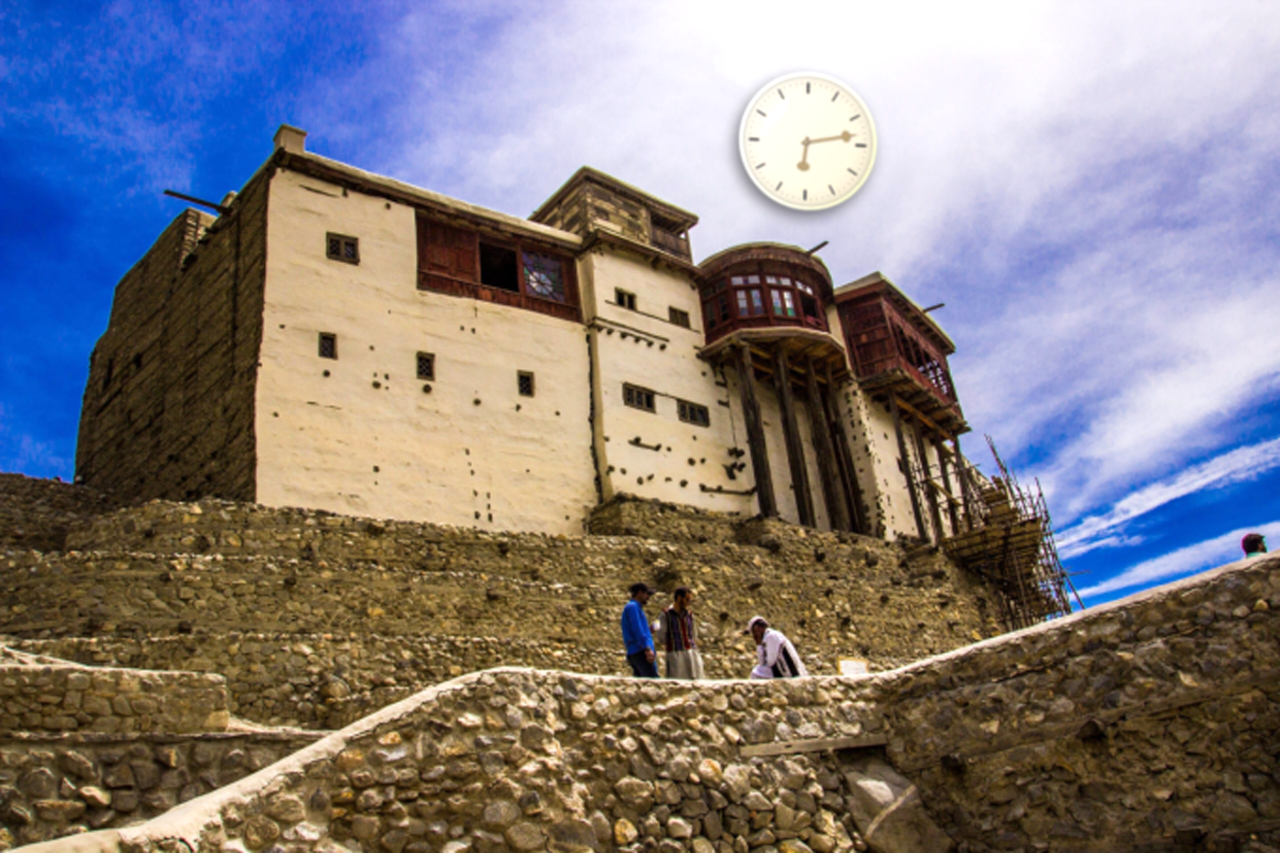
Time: h=6 m=13
